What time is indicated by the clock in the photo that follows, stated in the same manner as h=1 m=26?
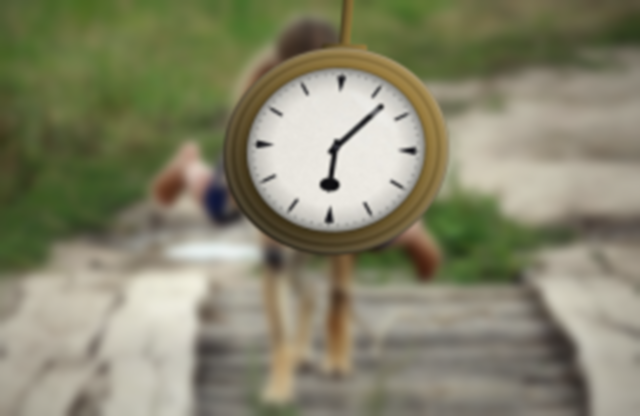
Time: h=6 m=7
